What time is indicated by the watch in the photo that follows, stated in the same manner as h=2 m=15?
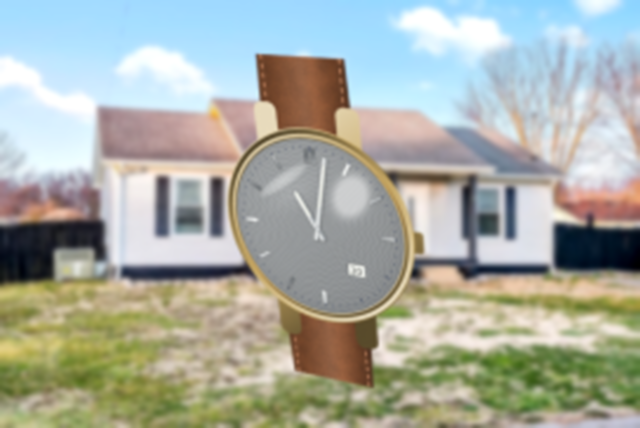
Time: h=11 m=2
